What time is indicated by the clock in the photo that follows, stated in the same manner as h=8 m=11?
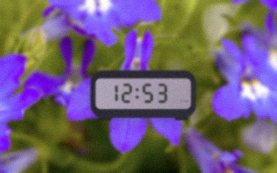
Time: h=12 m=53
